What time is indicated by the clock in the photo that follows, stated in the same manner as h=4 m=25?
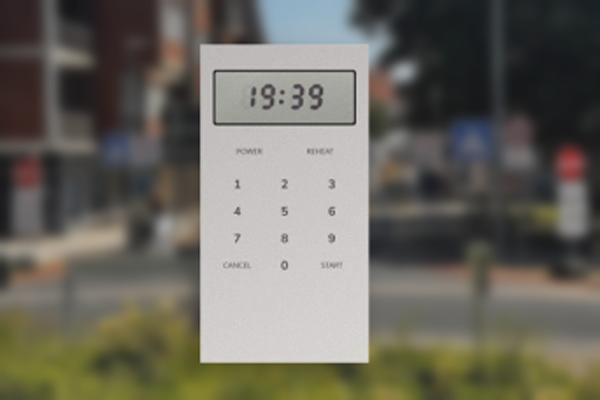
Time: h=19 m=39
